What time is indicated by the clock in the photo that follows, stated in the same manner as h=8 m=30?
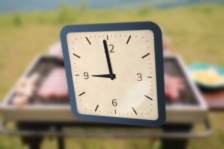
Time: h=8 m=59
